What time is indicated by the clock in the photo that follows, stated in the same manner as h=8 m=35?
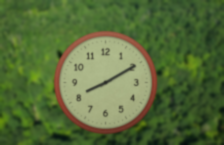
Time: h=8 m=10
